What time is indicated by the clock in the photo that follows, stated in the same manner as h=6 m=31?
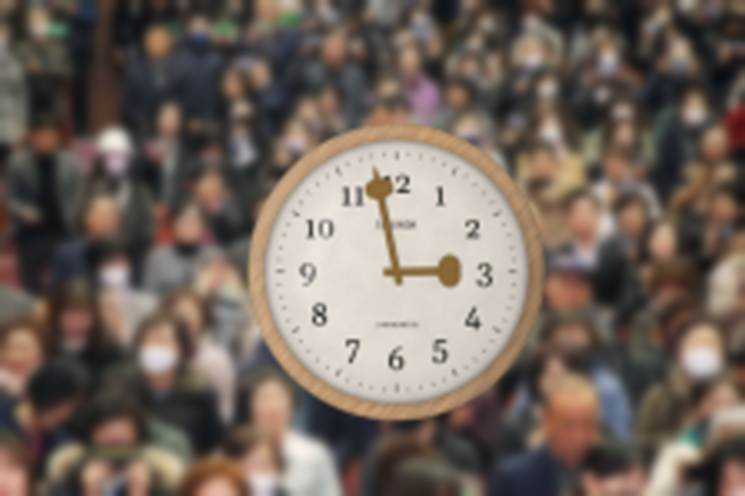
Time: h=2 m=58
